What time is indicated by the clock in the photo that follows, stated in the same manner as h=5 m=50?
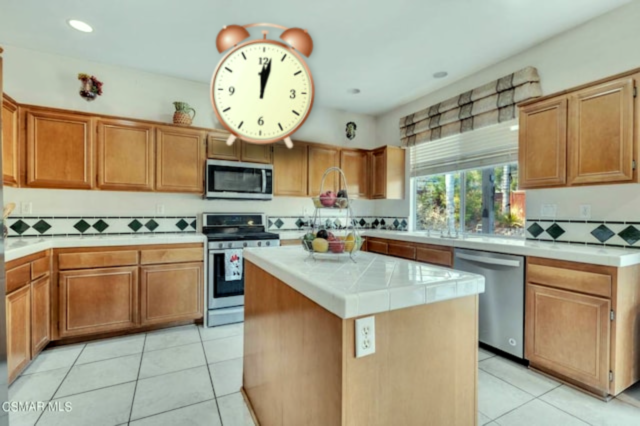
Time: h=12 m=2
